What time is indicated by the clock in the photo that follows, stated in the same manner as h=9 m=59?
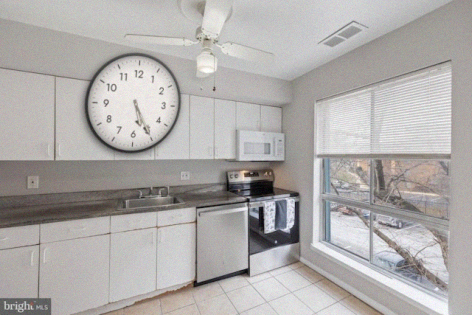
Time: h=5 m=25
